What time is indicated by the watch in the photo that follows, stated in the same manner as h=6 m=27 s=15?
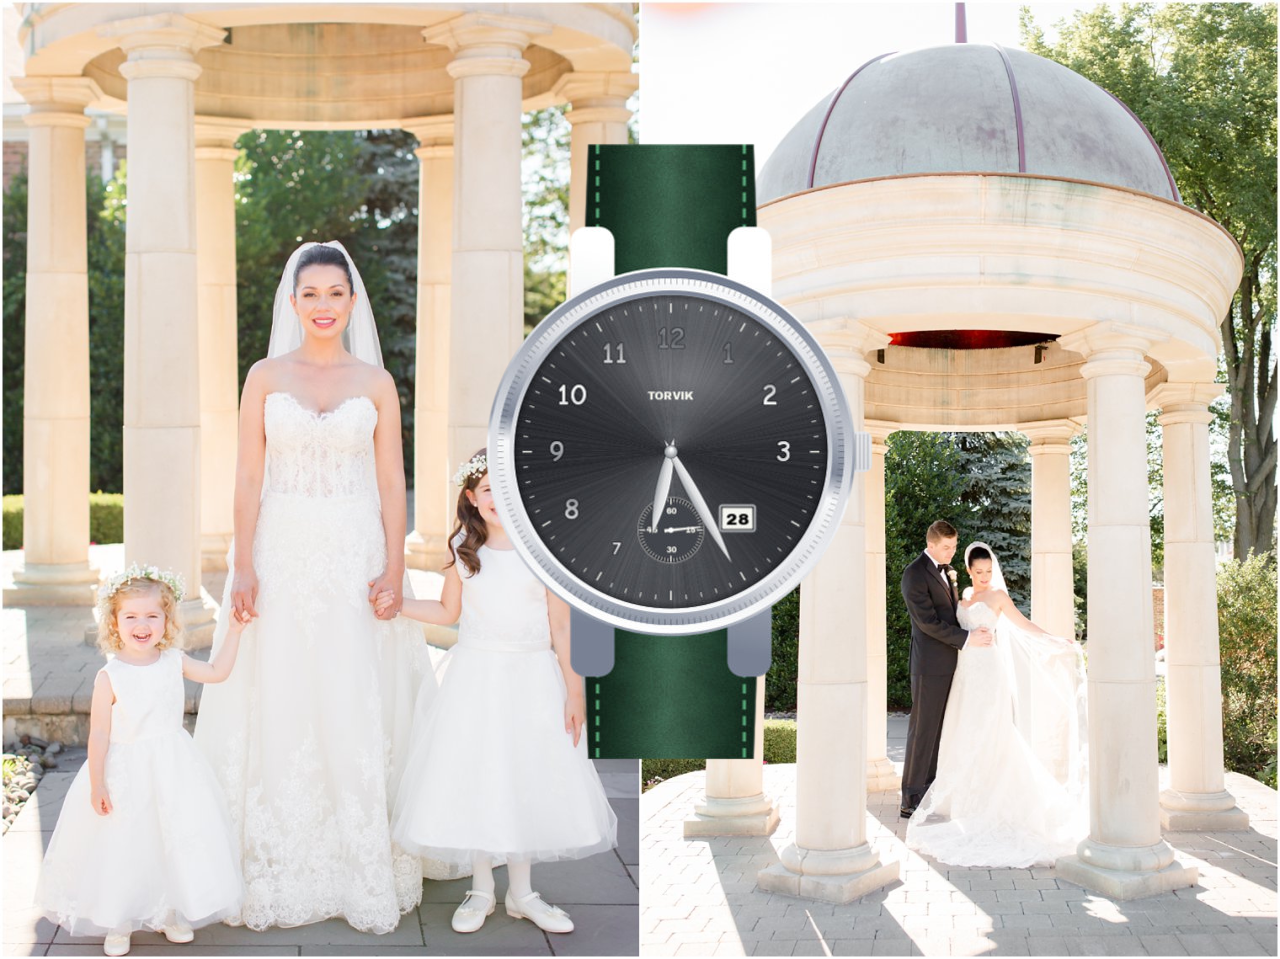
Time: h=6 m=25 s=14
